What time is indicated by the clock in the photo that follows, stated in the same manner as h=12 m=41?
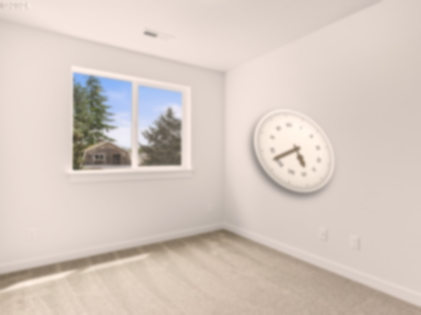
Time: h=5 m=42
